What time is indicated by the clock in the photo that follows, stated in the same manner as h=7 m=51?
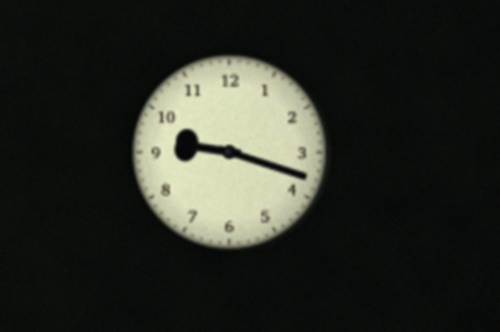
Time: h=9 m=18
